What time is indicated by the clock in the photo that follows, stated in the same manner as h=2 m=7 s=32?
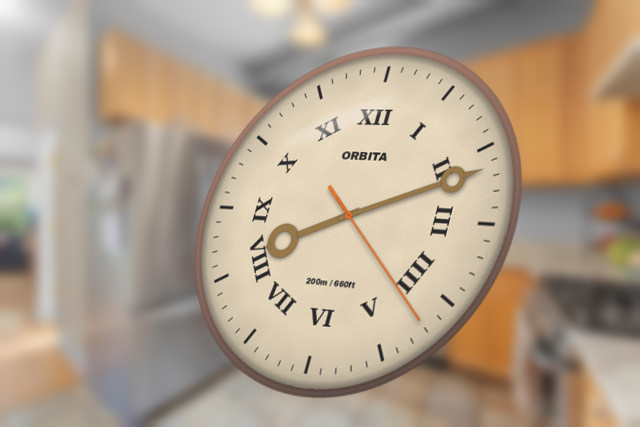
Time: h=8 m=11 s=22
